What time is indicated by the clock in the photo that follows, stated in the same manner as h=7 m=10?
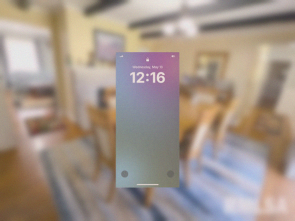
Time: h=12 m=16
